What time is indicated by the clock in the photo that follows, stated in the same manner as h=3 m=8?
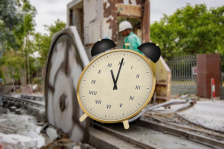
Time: h=11 m=0
